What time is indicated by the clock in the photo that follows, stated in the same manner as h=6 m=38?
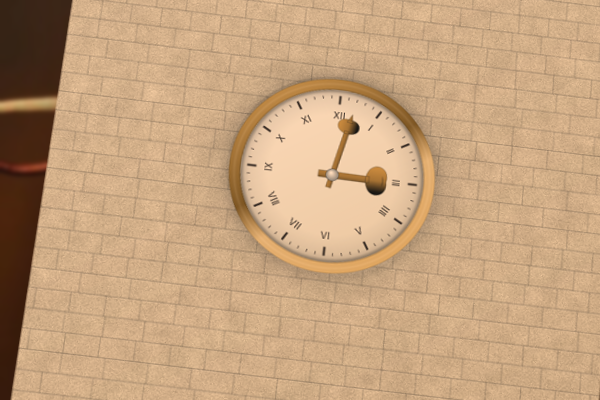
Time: h=3 m=2
